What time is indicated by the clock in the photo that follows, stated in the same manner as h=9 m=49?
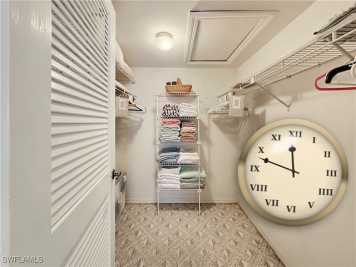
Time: h=11 m=48
